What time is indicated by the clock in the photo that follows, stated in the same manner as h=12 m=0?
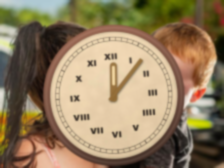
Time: h=12 m=7
